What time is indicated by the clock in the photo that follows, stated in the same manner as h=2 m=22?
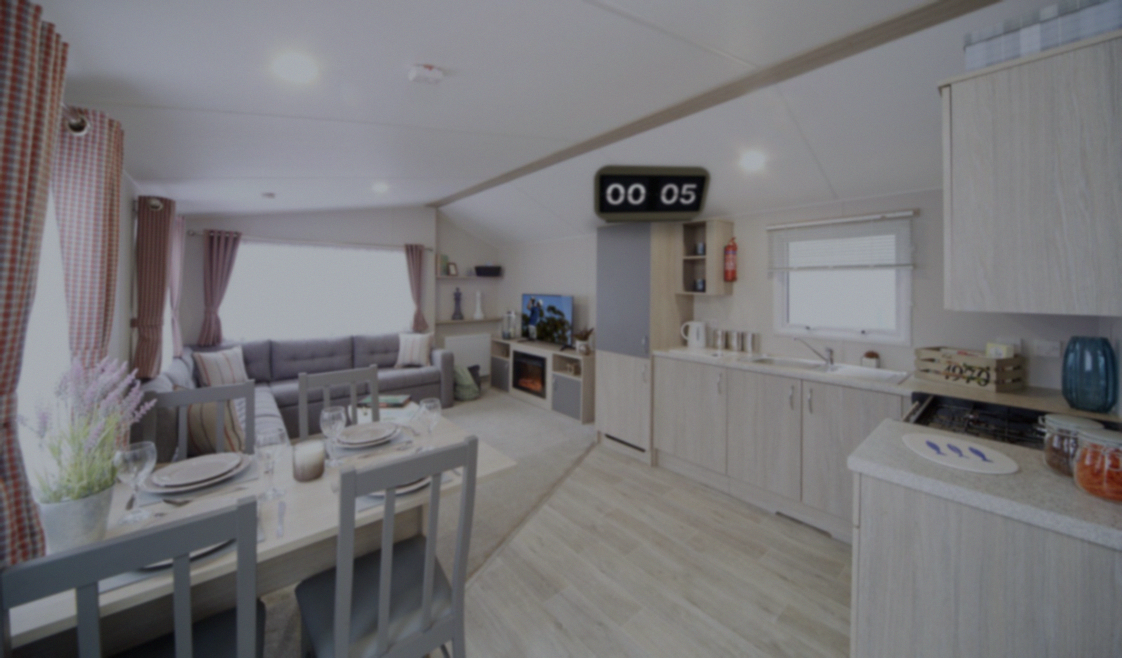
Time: h=0 m=5
